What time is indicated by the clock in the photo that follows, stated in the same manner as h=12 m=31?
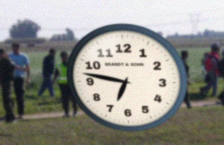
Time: h=6 m=47
